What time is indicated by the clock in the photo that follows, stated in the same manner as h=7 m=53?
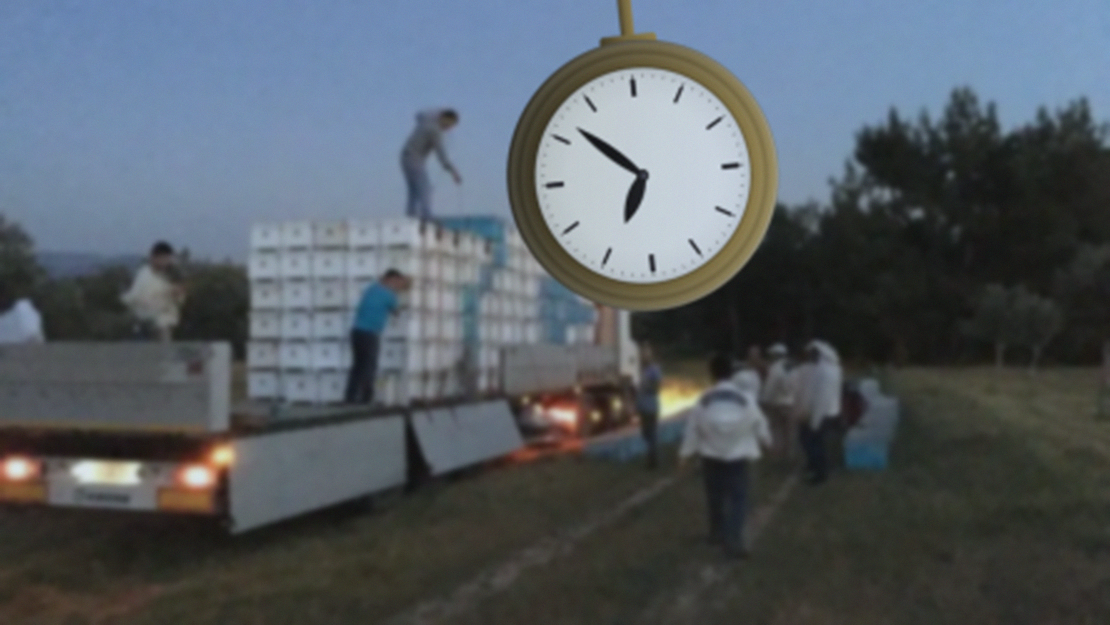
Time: h=6 m=52
